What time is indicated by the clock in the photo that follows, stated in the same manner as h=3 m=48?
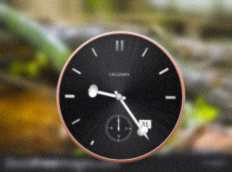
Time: h=9 m=24
